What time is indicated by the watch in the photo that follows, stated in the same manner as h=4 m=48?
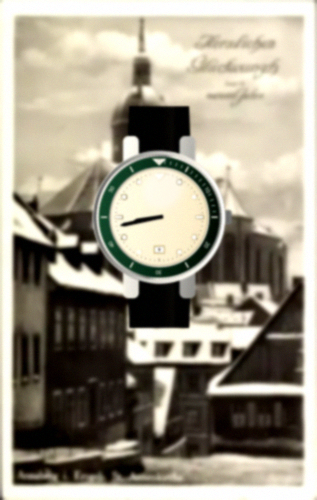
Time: h=8 m=43
